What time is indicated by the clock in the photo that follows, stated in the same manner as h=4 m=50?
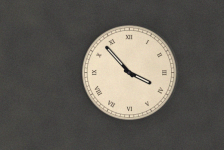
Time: h=3 m=53
